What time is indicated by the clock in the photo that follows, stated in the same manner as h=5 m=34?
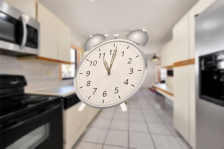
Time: h=11 m=1
